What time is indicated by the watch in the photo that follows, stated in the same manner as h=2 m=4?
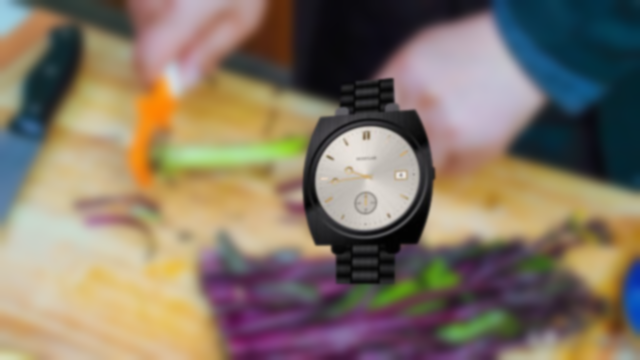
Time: h=9 m=44
